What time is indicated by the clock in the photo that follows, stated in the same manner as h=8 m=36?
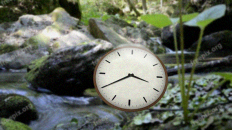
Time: h=3 m=40
